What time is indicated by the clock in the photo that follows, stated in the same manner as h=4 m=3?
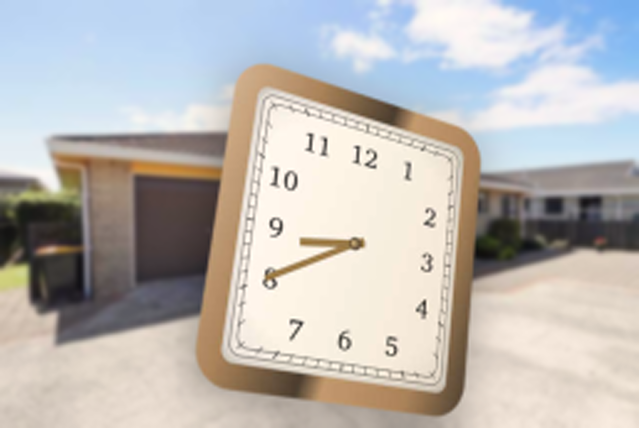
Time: h=8 m=40
